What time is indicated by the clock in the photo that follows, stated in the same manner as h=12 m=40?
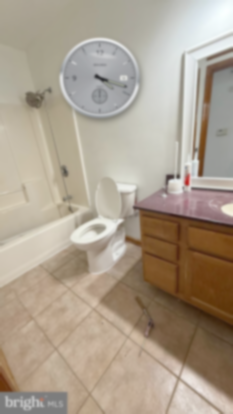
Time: h=4 m=18
